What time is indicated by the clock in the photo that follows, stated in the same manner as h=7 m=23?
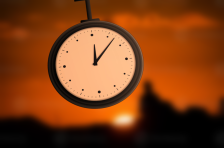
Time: h=12 m=7
